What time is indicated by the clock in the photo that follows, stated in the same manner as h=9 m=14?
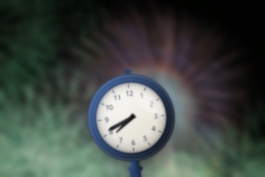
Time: h=7 m=41
